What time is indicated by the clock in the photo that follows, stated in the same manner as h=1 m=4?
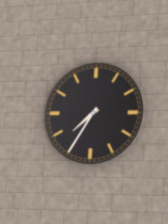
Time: h=7 m=35
